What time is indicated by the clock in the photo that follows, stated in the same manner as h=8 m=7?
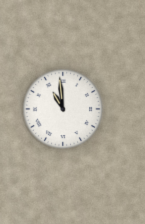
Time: h=10 m=59
